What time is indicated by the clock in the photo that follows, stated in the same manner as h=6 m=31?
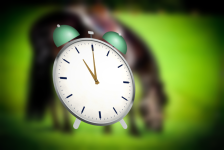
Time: h=11 m=0
